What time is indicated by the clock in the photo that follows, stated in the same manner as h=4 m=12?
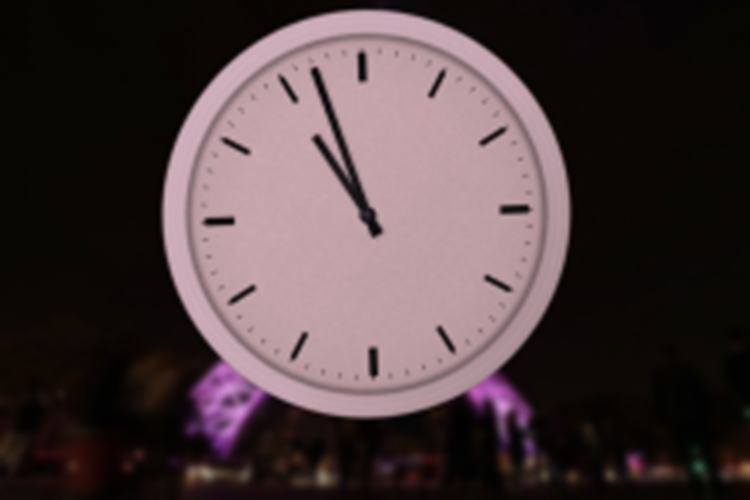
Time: h=10 m=57
